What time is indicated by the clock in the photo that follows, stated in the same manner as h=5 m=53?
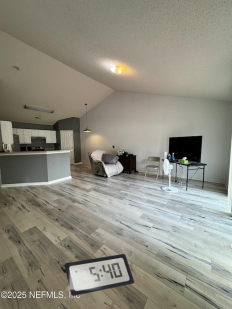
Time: h=5 m=40
